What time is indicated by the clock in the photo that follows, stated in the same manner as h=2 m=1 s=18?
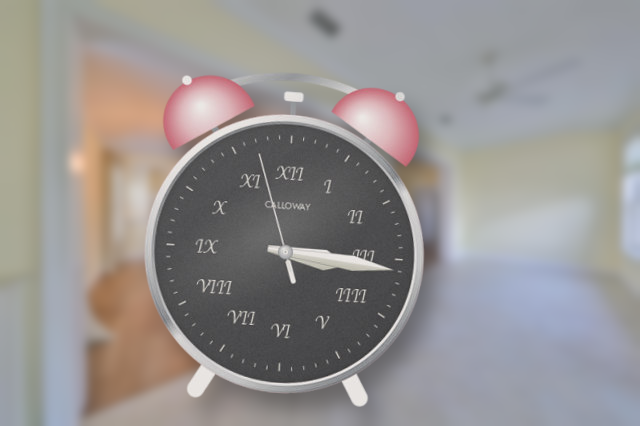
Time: h=3 m=15 s=57
